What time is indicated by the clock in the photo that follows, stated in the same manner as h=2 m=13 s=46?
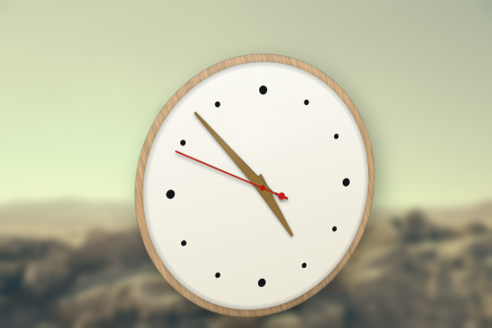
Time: h=4 m=52 s=49
